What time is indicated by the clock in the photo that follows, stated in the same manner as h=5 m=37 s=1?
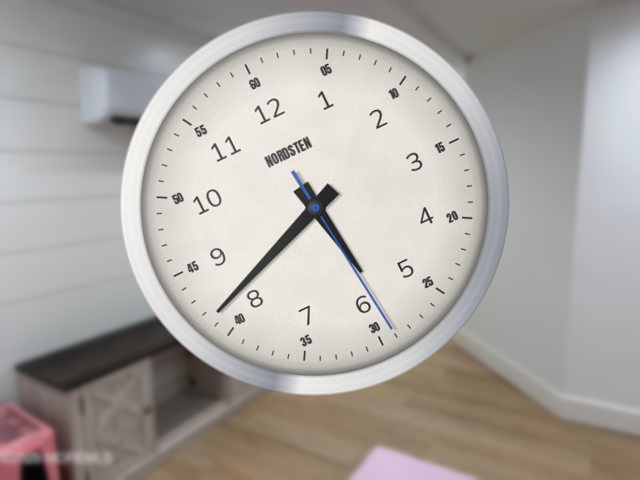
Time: h=5 m=41 s=29
